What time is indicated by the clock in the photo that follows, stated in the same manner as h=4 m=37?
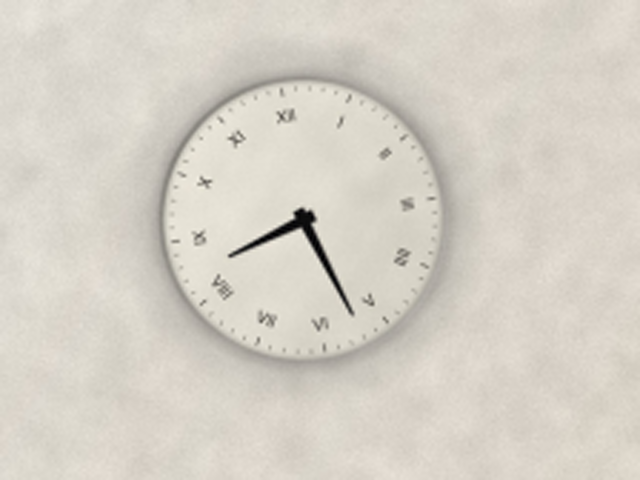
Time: h=8 m=27
